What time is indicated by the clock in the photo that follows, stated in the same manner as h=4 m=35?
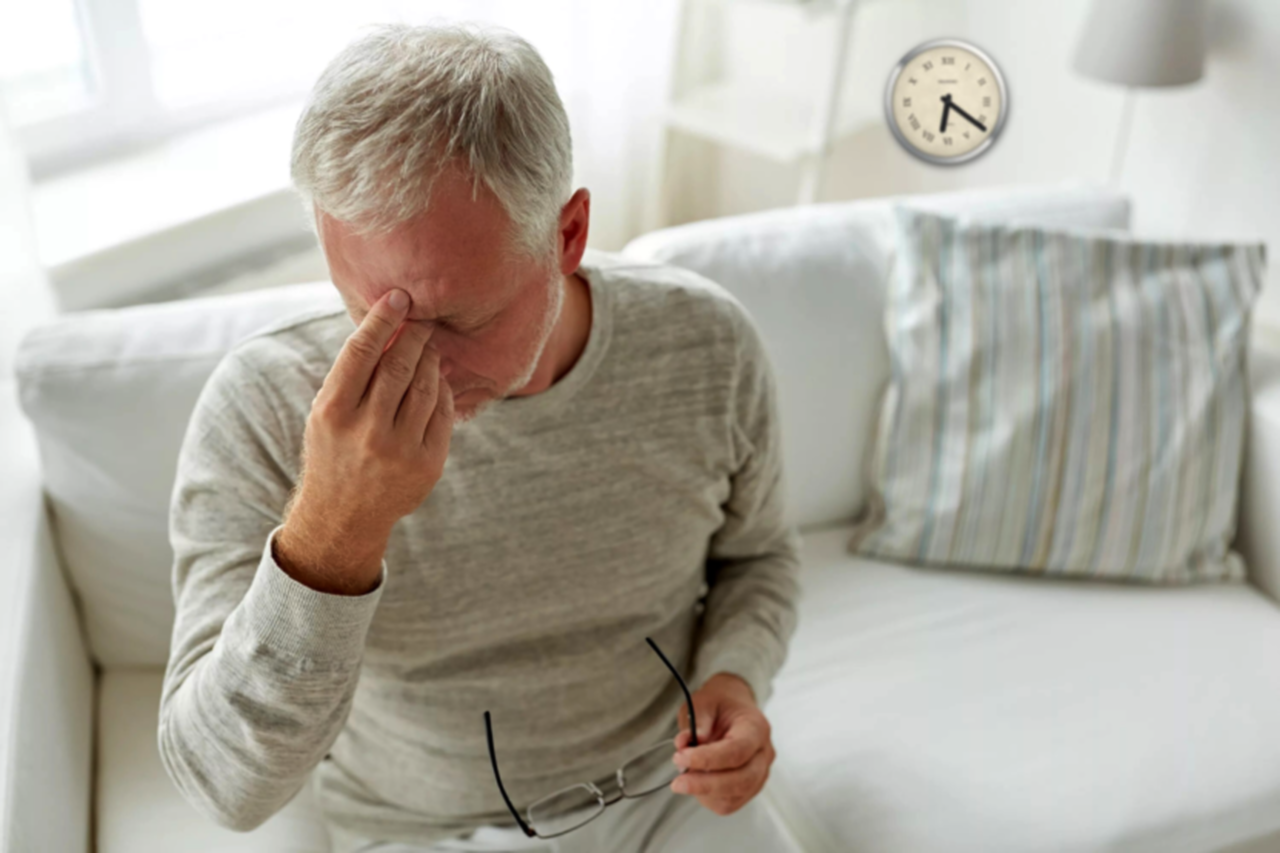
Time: h=6 m=21
